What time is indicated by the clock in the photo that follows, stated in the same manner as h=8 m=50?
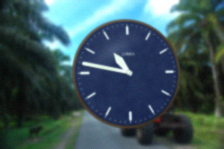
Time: h=10 m=47
